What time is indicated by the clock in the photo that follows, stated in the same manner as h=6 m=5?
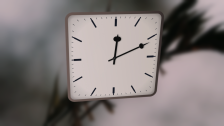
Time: h=12 m=11
